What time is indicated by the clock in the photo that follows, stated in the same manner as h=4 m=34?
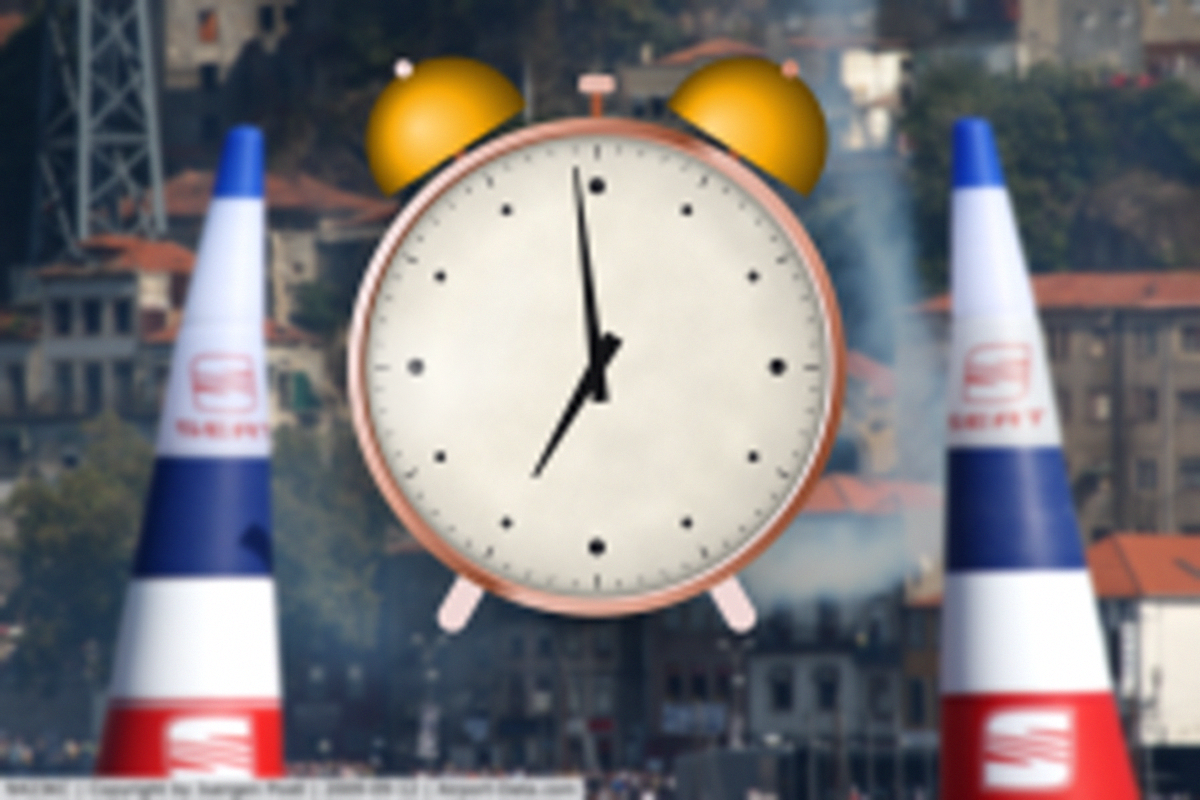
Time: h=6 m=59
